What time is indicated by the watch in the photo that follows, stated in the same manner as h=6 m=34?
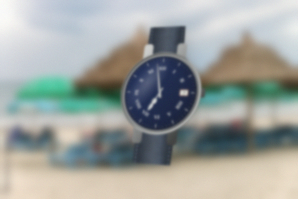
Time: h=6 m=58
